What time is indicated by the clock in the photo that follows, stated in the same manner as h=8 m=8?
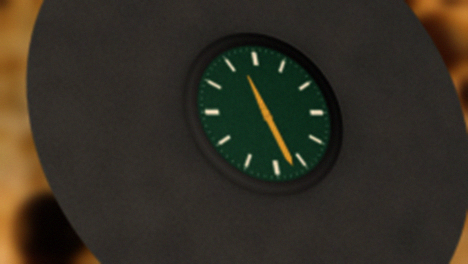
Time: h=11 m=27
